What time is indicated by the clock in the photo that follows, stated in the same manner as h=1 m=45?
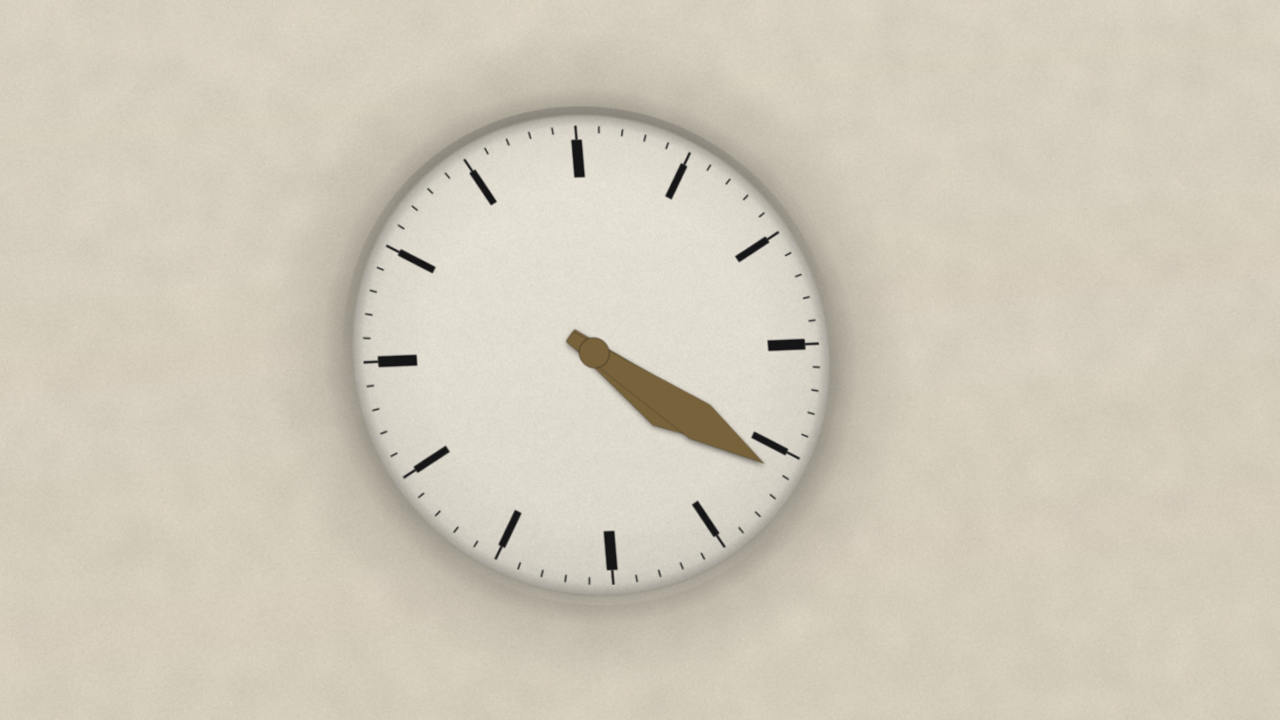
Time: h=4 m=21
